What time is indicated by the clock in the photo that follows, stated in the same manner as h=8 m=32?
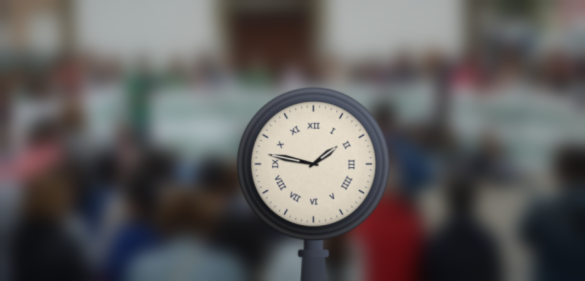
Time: h=1 m=47
